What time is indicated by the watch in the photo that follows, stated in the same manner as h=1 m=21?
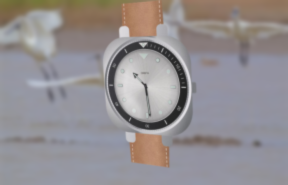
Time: h=10 m=29
